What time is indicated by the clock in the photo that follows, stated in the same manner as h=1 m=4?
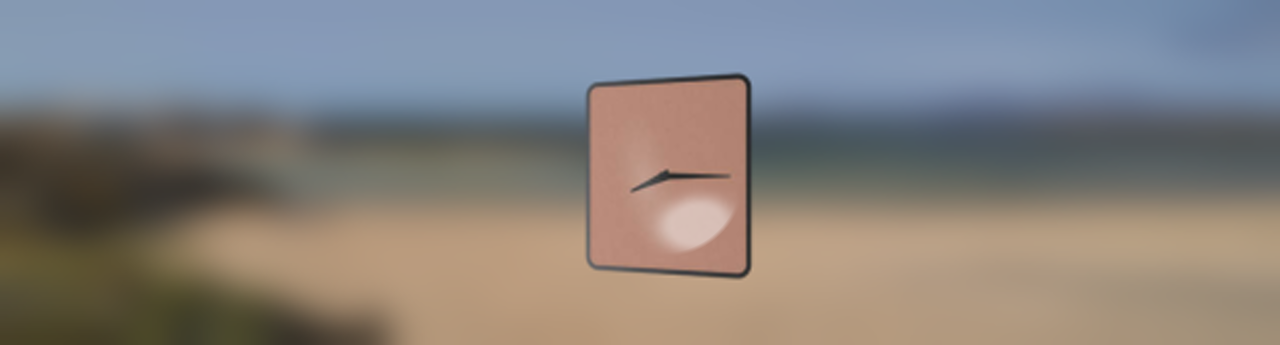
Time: h=8 m=15
